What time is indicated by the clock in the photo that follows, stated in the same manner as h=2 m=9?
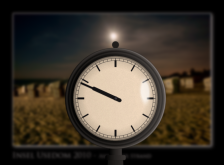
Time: h=9 m=49
